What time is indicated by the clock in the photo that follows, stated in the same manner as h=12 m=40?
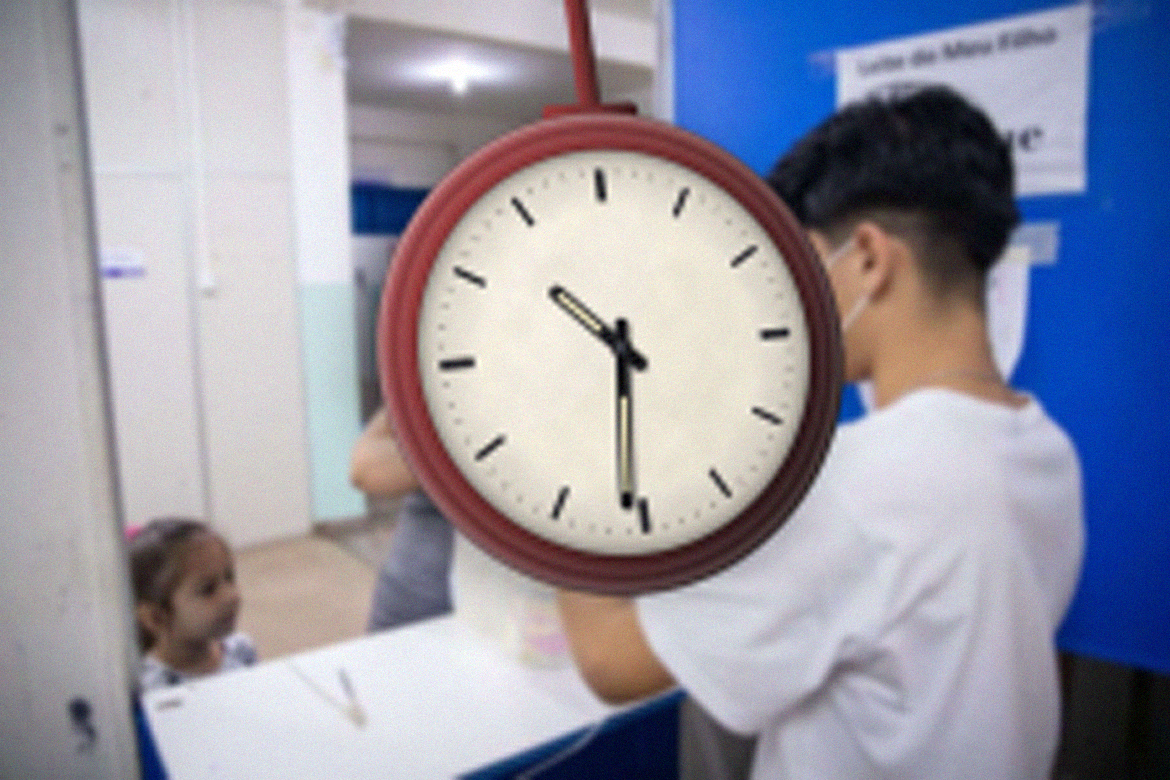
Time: h=10 m=31
